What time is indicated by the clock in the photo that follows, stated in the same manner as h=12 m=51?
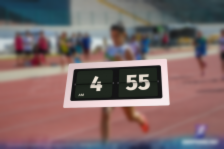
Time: h=4 m=55
